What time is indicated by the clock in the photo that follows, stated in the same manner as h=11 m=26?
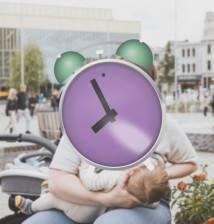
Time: h=7 m=57
